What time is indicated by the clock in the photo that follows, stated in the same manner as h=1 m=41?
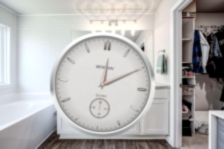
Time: h=12 m=10
